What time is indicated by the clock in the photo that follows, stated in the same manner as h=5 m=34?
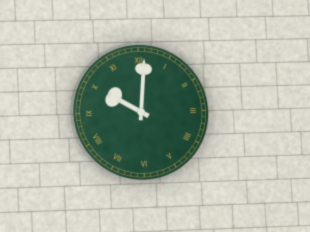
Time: h=10 m=1
